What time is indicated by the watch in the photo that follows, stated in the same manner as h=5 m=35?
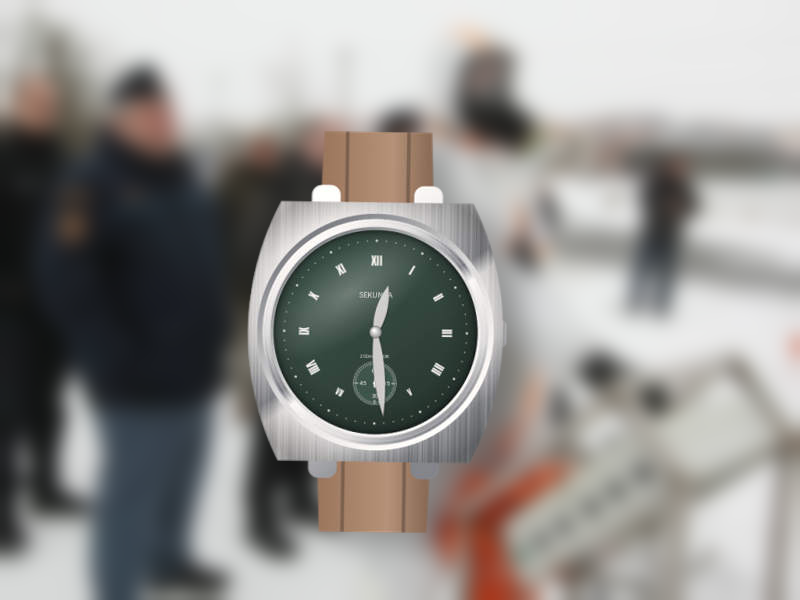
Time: h=12 m=29
